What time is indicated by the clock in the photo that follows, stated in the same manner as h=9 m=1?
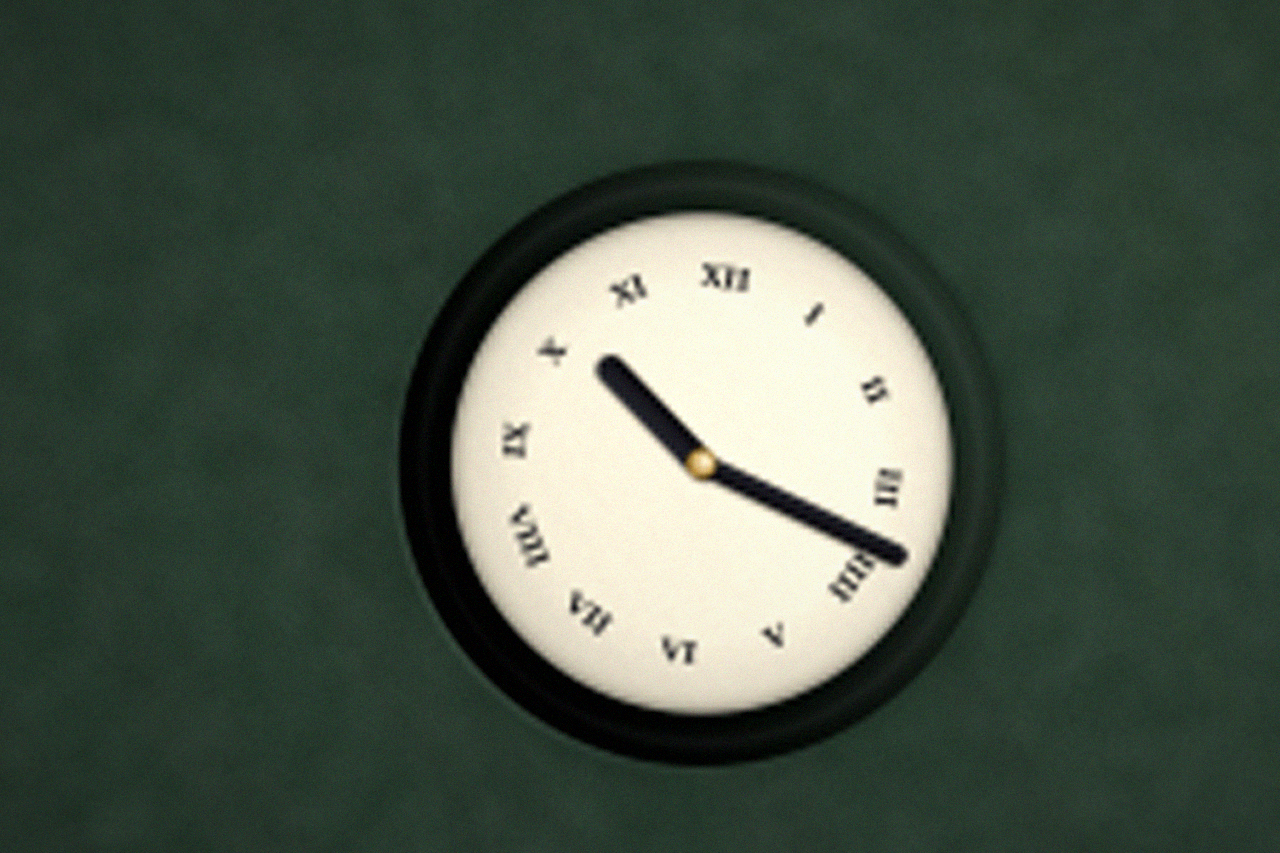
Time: h=10 m=18
